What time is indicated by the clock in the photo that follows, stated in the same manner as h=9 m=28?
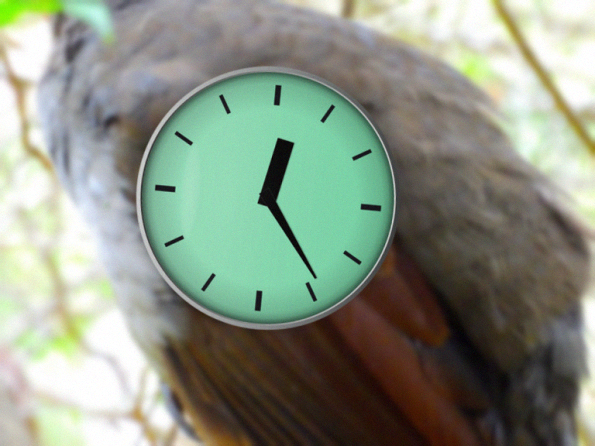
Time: h=12 m=24
